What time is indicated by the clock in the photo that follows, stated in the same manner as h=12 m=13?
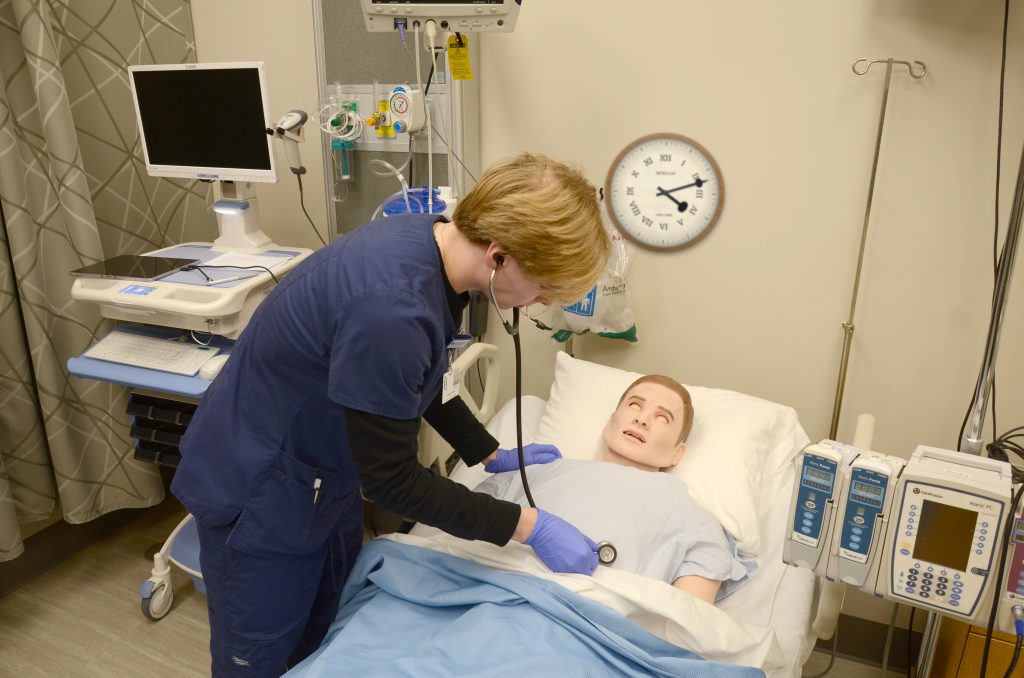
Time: h=4 m=12
